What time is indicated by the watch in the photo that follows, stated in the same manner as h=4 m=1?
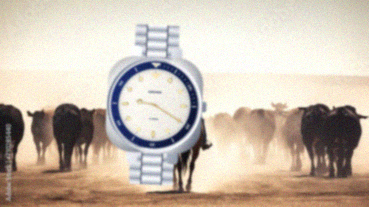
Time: h=9 m=20
